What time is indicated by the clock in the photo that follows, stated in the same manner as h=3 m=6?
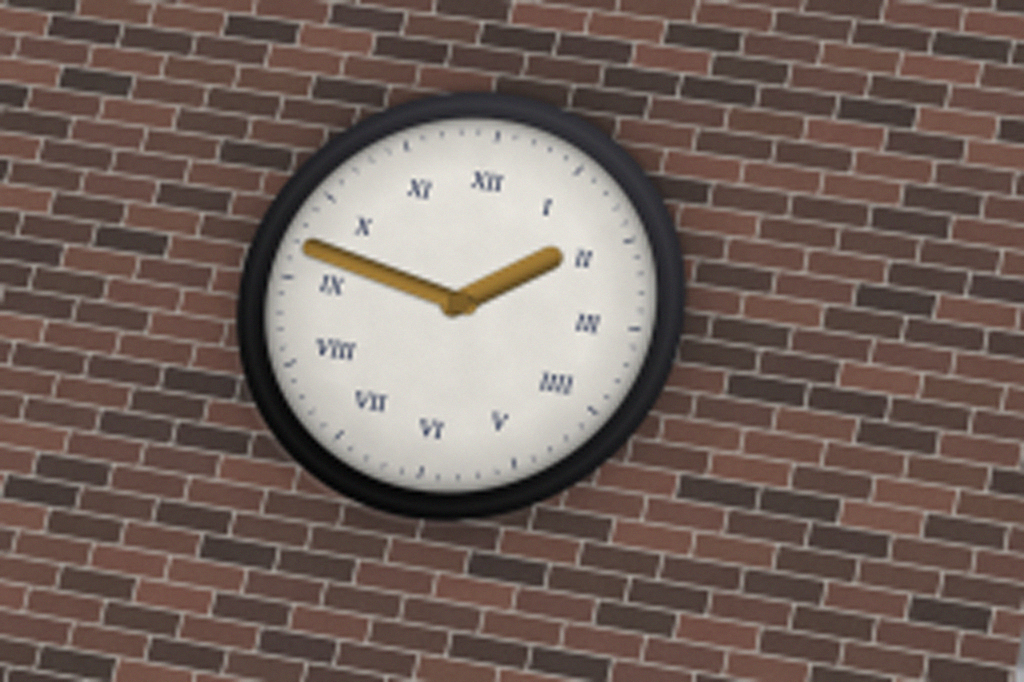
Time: h=1 m=47
